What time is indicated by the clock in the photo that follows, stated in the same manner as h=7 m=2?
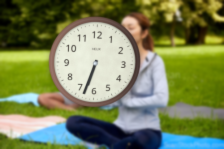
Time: h=6 m=33
